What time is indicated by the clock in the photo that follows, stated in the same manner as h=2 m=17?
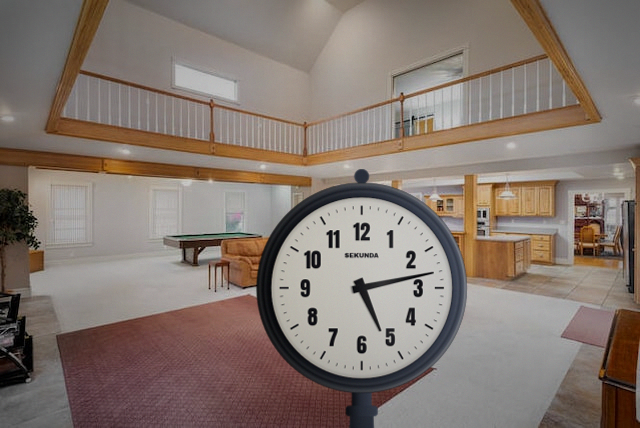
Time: h=5 m=13
